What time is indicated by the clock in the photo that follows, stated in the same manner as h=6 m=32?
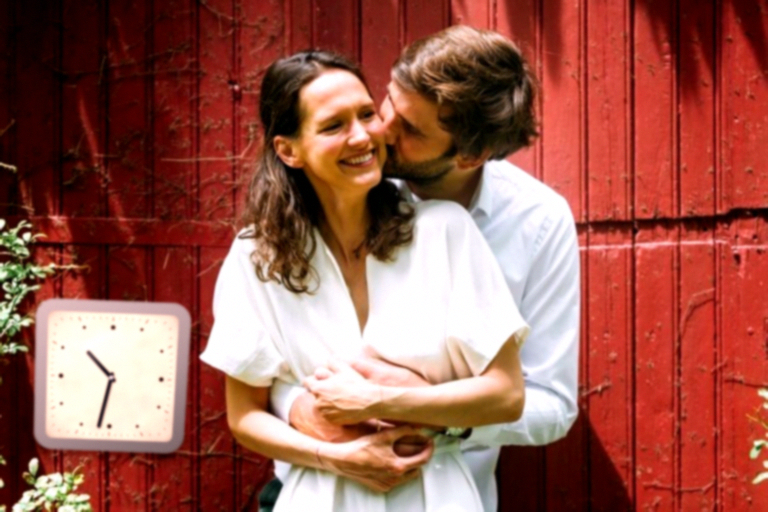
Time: h=10 m=32
